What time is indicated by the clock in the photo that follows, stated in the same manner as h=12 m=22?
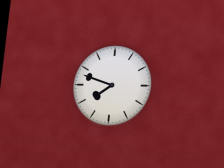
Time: h=7 m=48
